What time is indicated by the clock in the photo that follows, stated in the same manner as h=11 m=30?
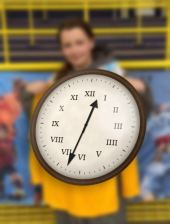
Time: h=12 m=33
